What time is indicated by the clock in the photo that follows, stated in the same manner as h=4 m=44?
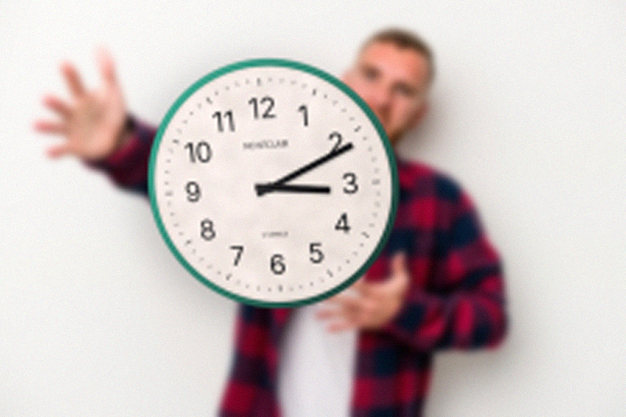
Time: h=3 m=11
